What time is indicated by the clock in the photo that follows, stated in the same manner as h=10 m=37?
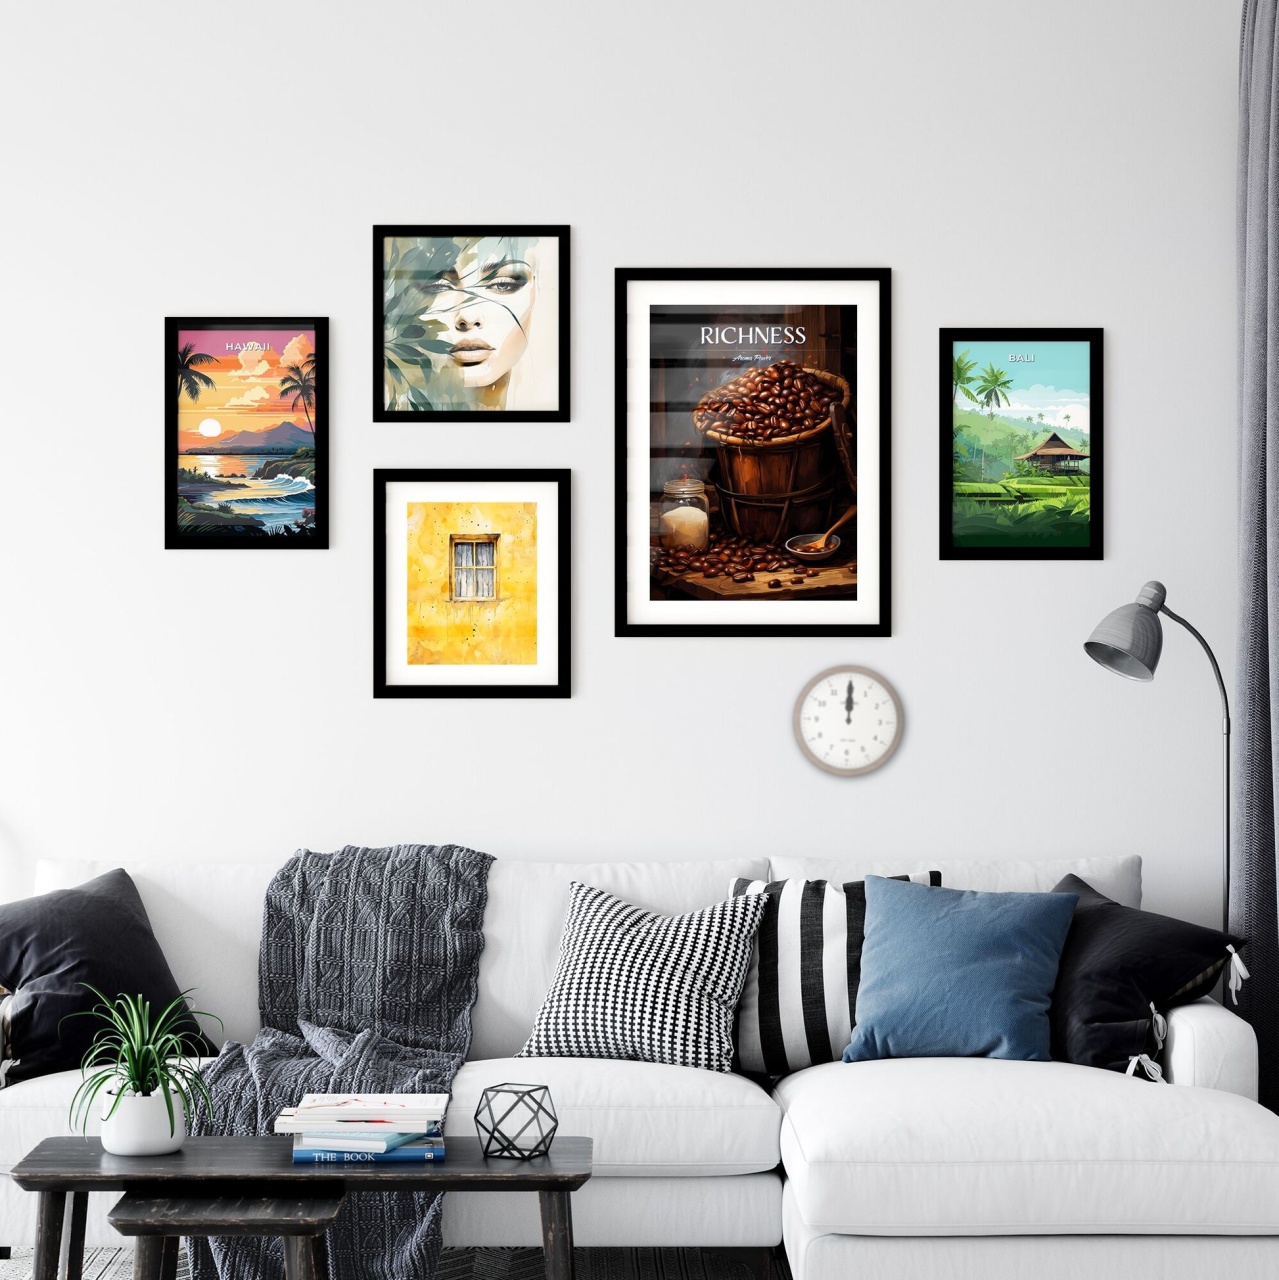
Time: h=12 m=0
